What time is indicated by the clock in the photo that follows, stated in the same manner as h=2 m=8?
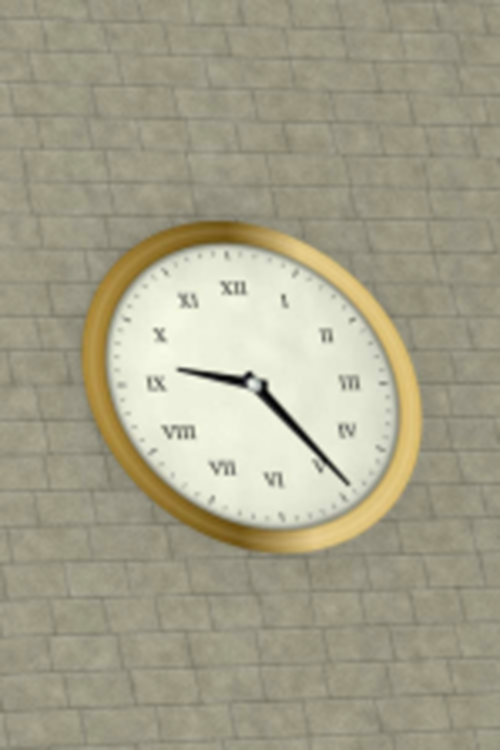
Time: h=9 m=24
